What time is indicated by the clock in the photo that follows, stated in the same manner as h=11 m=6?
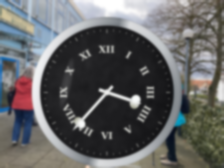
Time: h=3 m=37
